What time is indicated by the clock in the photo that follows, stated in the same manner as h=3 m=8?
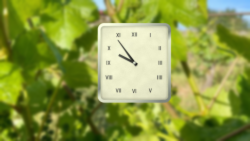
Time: h=9 m=54
